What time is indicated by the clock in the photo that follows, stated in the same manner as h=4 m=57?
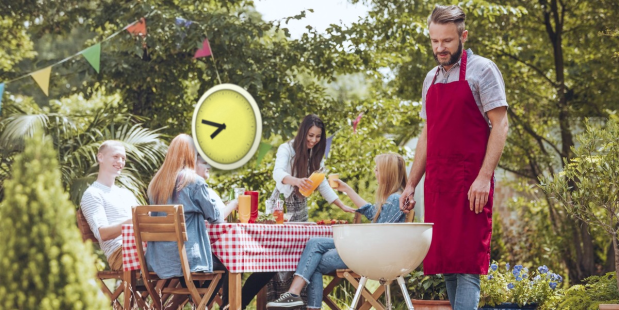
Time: h=7 m=47
